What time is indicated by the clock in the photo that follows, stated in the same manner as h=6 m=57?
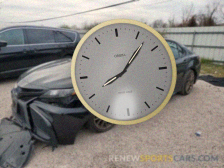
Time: h=8 m=7
